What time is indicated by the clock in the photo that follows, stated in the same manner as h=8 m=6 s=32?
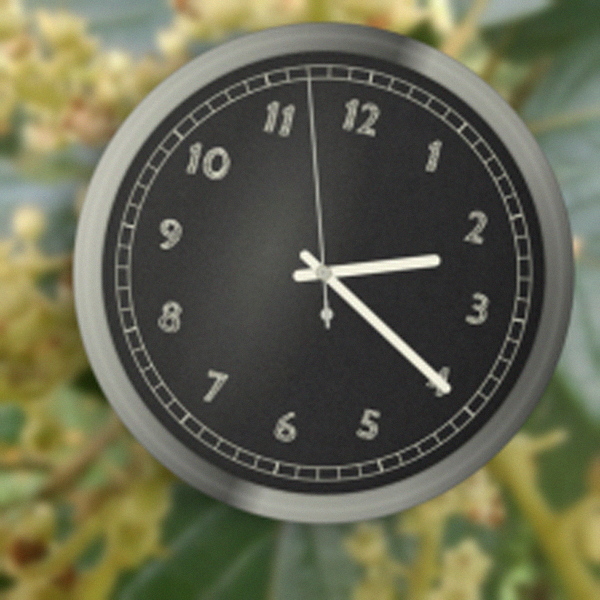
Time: h=2 m=19 s=57
